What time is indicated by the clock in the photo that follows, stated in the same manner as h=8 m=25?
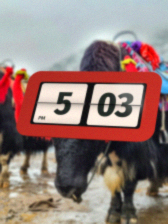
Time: h=5 m=3
